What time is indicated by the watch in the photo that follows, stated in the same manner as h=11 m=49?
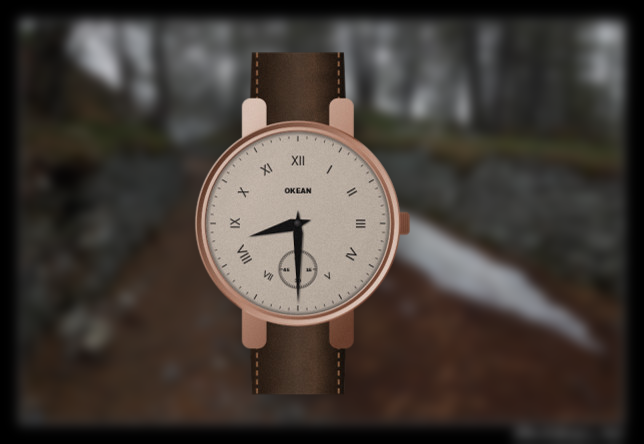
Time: h=8 m=30
